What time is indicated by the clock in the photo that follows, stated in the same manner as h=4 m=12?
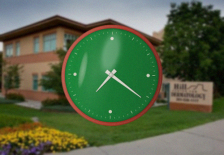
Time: h=7 m=21
